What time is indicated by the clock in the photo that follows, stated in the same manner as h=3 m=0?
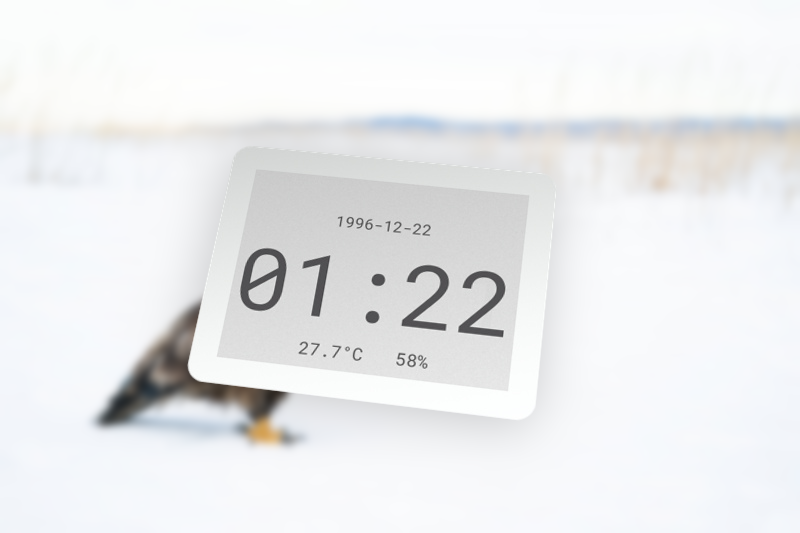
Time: h=1 m=22
